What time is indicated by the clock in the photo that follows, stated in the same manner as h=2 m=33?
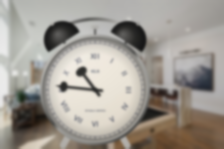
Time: h=10 m=46
